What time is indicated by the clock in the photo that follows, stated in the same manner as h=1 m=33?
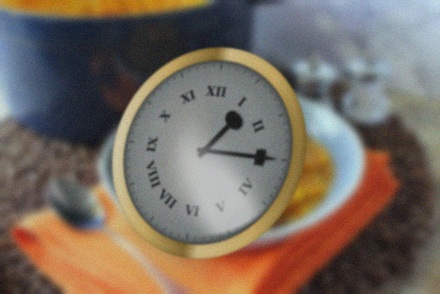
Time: h=1 m=15
